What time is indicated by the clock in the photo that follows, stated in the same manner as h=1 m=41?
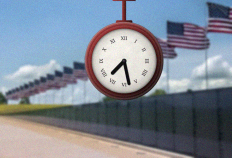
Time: h=7 m=28
